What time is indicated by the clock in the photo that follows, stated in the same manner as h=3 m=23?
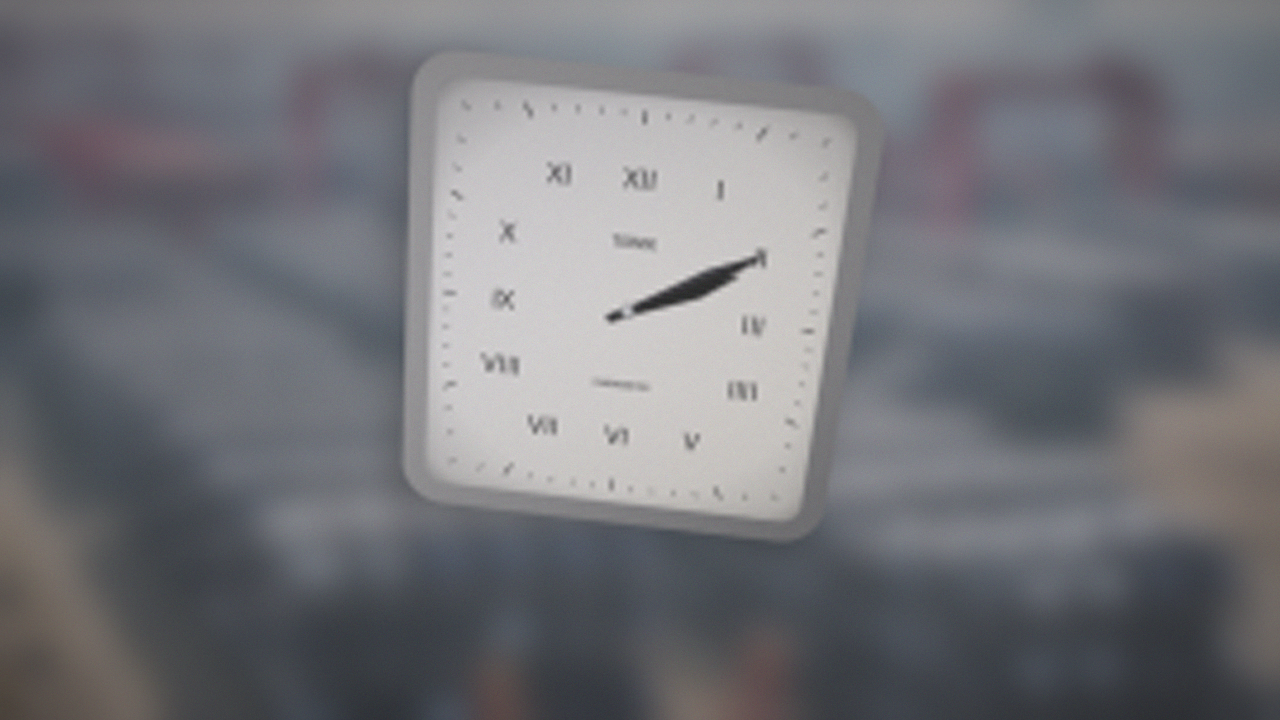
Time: h=2 m=10
